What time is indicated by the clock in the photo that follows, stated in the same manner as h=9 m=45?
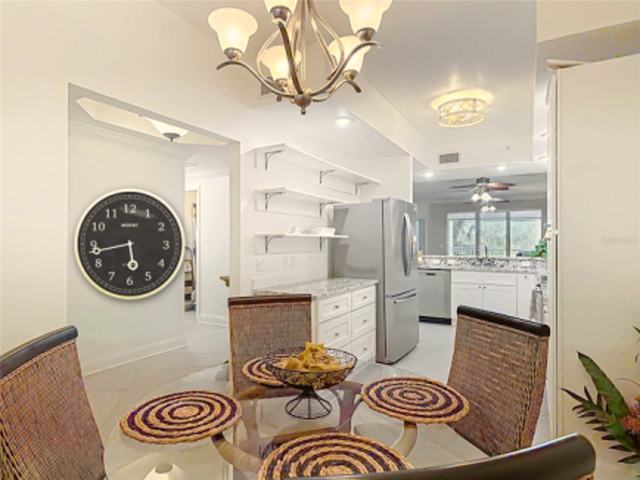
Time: h=5 m=43
